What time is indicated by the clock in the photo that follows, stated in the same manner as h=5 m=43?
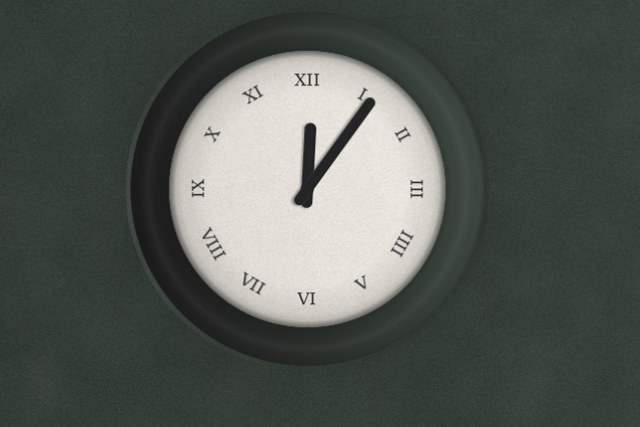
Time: h=12 m=6
